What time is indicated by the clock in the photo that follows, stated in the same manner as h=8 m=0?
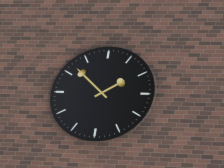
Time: h=1 m=52
